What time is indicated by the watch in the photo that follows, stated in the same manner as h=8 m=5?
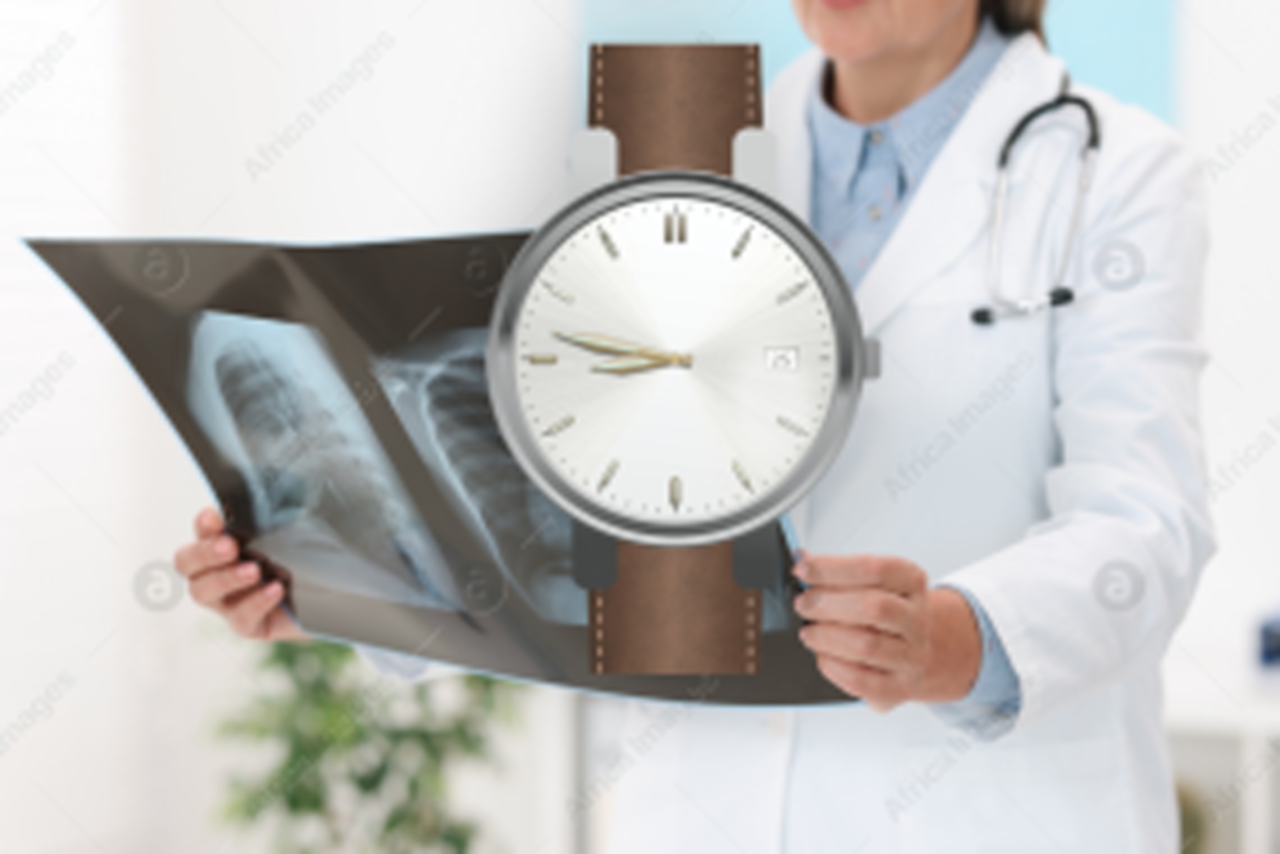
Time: h=8 m=47
